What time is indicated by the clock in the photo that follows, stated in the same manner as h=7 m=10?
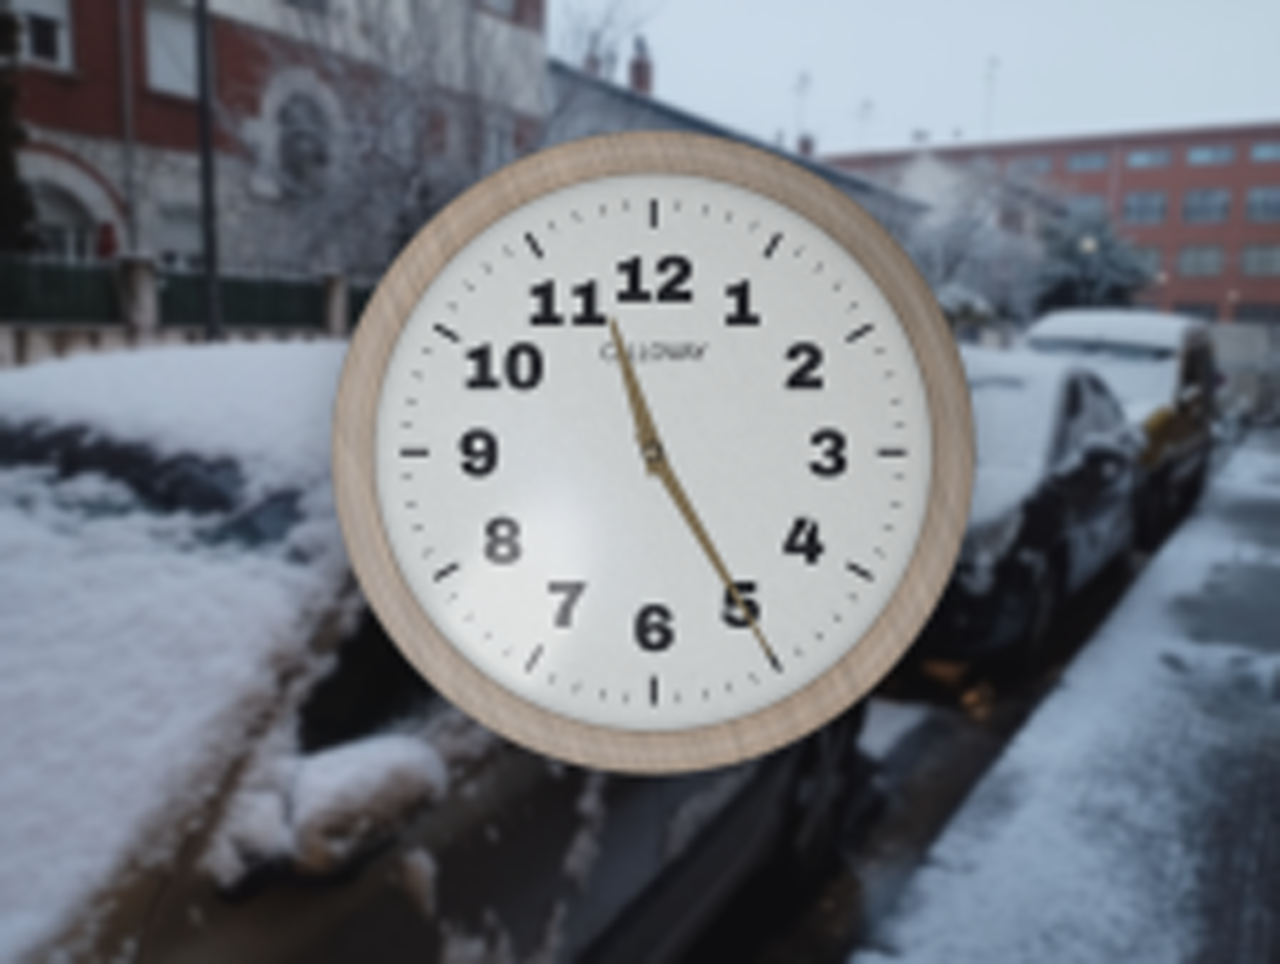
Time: h=11 m=25
